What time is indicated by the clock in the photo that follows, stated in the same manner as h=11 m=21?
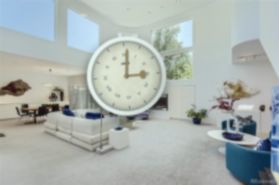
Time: h=3 m=1
